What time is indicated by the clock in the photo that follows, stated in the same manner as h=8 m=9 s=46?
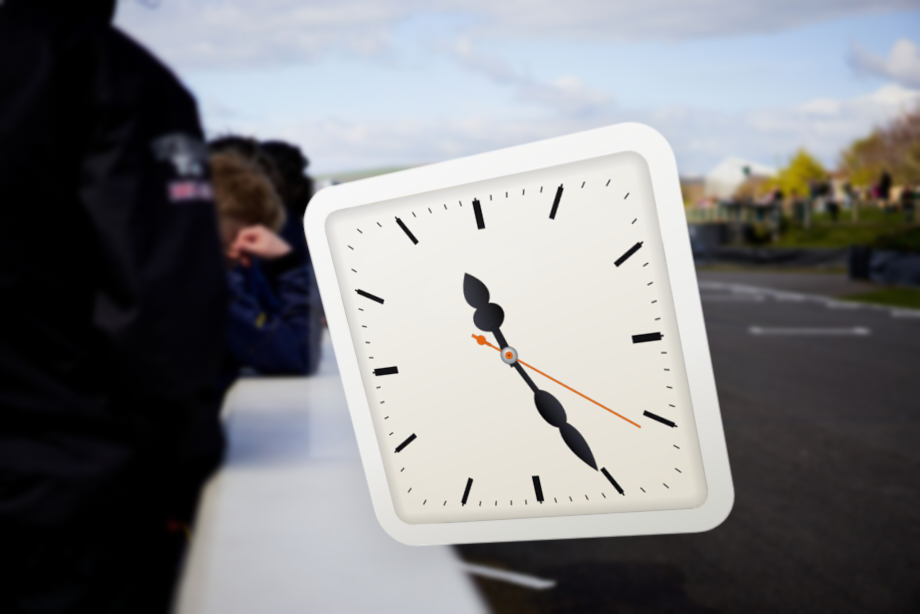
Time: h=11 m=25 s=21
